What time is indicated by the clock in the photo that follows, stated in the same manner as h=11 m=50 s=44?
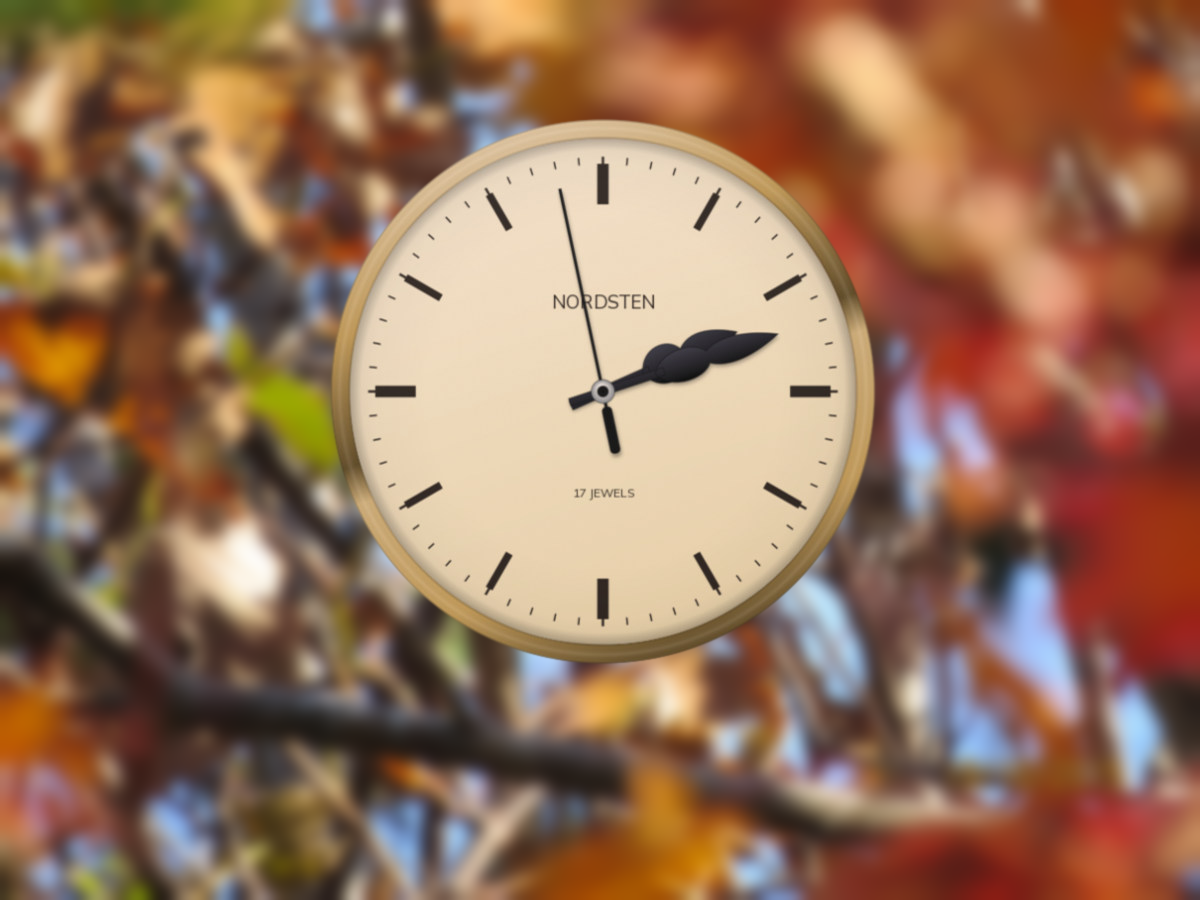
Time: h=2 m=11 s=58
